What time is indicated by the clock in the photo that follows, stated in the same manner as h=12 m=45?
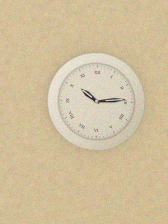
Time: h=10 m=14
